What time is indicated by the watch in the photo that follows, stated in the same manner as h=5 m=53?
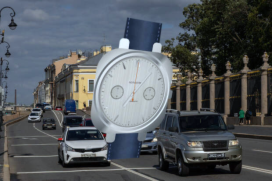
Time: h=7 m=6
